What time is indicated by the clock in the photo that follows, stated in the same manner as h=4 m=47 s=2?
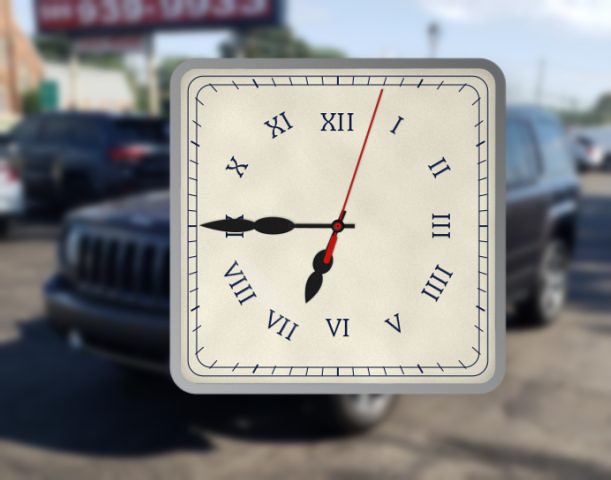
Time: h=6 m=45 s=3
